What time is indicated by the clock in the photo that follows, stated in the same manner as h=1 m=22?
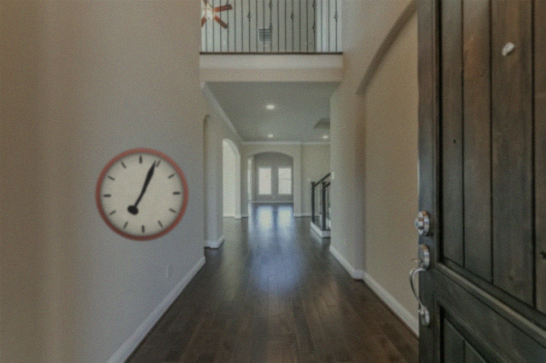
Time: h=7 m=4
